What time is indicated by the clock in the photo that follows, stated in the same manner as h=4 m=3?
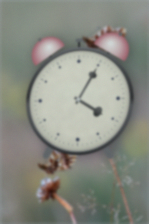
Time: h=4 m=5
